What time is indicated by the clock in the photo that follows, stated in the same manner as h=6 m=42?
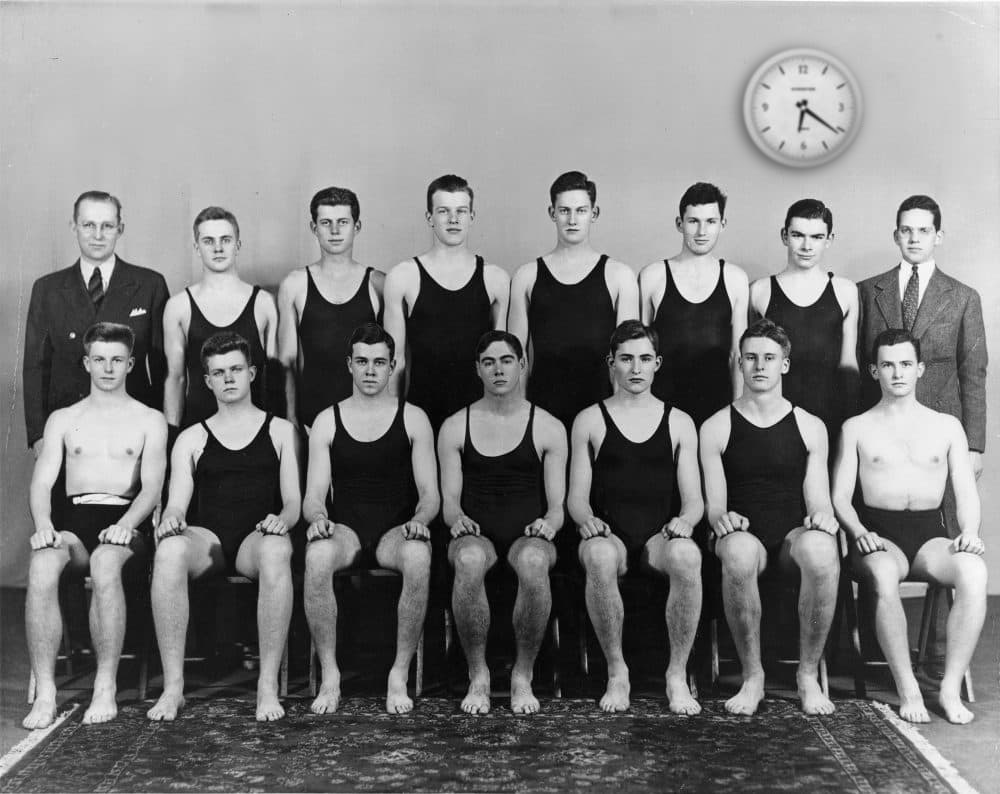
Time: h=6 m=21
